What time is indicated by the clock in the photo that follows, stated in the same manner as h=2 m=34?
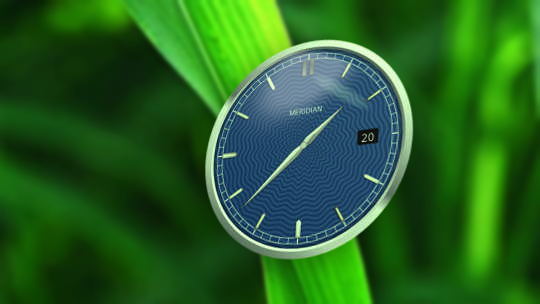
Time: h=1 m=38
